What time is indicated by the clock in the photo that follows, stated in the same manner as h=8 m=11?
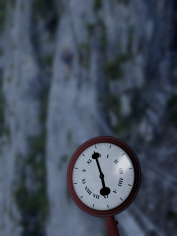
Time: h=5 m=59
